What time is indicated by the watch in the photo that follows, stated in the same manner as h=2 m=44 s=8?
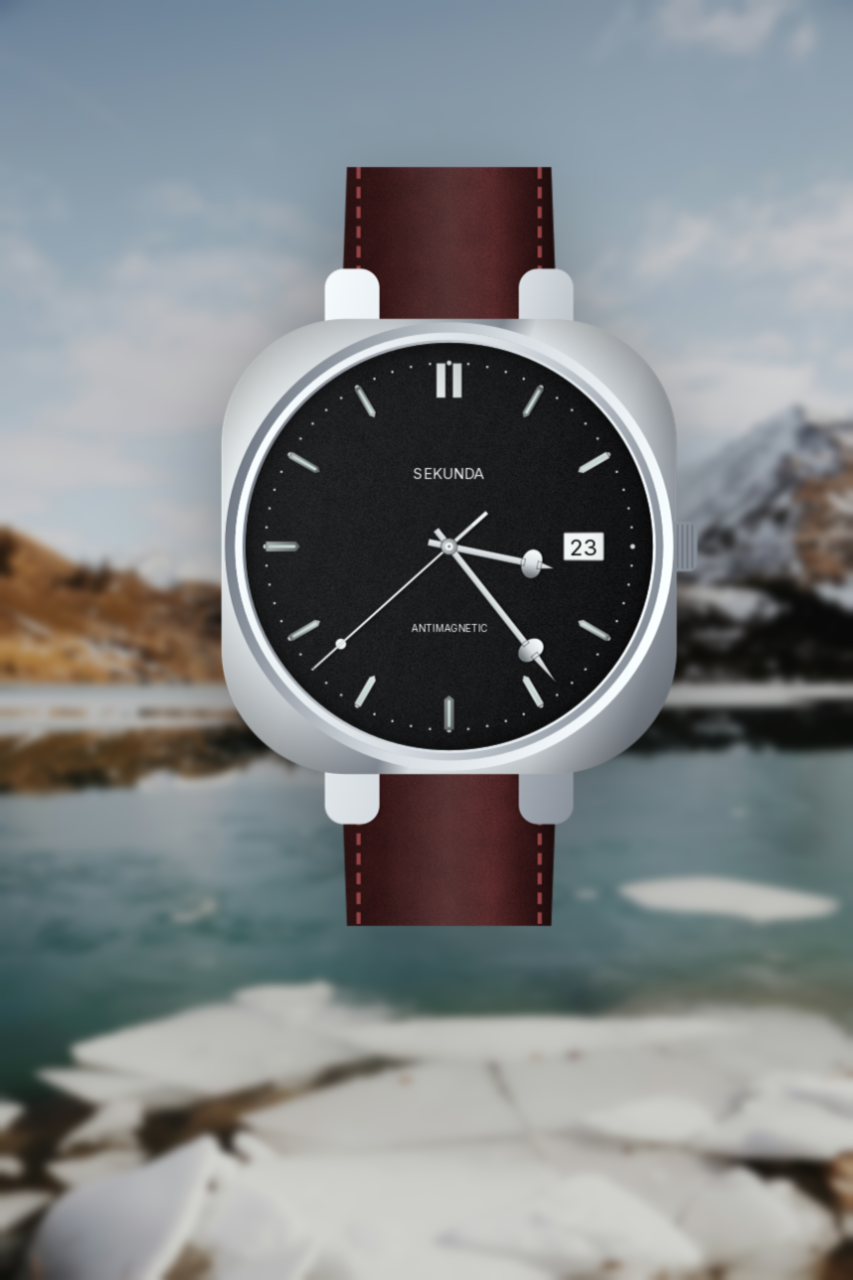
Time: h=3 m=23 s=38
